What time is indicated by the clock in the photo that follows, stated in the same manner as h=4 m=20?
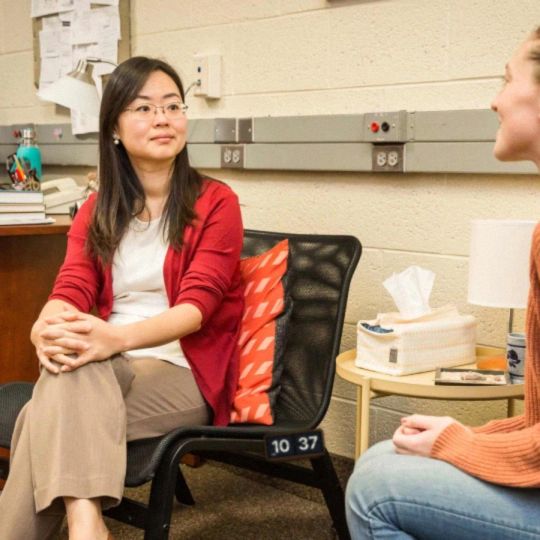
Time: h=10 m=37
